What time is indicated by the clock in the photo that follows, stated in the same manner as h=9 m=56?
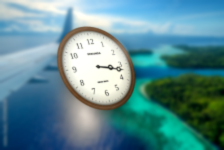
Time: h=3 m=17
